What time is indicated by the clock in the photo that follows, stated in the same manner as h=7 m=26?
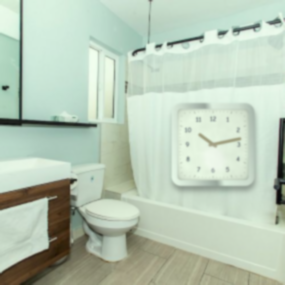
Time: h=10 m=13
